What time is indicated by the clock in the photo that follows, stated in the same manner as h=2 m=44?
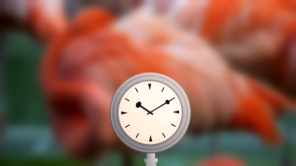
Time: h=10 m=10
